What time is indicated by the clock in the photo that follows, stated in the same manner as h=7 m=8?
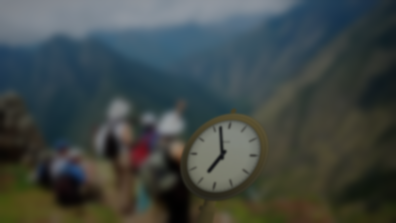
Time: h=6 m=57
